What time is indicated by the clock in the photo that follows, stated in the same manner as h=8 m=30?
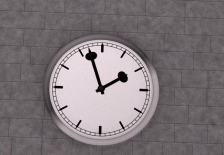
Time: h=1 m=57
